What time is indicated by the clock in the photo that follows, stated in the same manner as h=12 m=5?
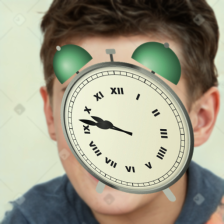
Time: h=9 m=47
